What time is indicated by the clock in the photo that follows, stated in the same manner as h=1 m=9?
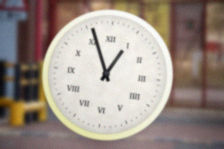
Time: h=12 m=56
